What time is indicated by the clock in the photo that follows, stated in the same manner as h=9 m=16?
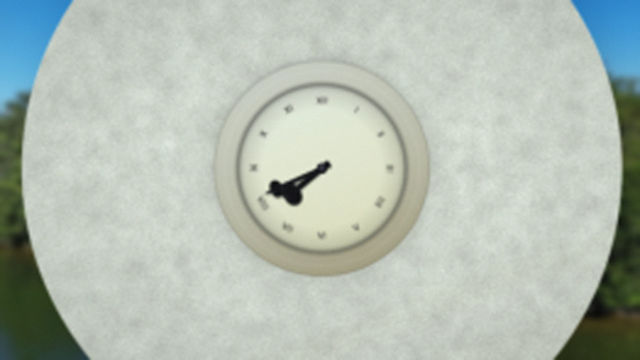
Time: h=7 m=41
